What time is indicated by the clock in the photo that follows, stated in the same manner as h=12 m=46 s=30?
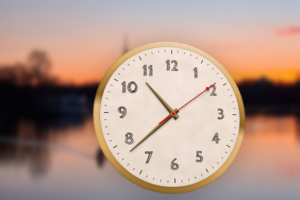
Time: h=10 m=38 s=9
